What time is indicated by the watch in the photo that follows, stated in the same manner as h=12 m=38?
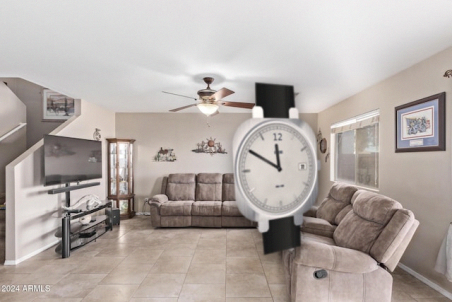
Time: h=11 m=50
